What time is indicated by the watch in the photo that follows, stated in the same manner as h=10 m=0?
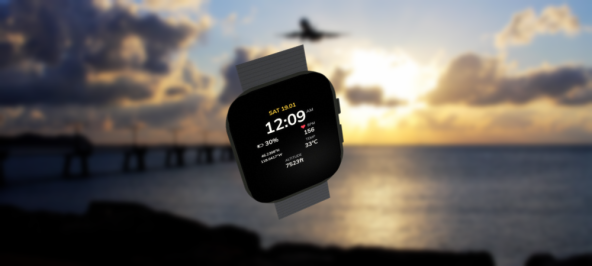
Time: h=12 m=9
